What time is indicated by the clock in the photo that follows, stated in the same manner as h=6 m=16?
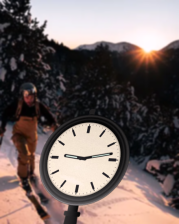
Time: h=9 m=13
